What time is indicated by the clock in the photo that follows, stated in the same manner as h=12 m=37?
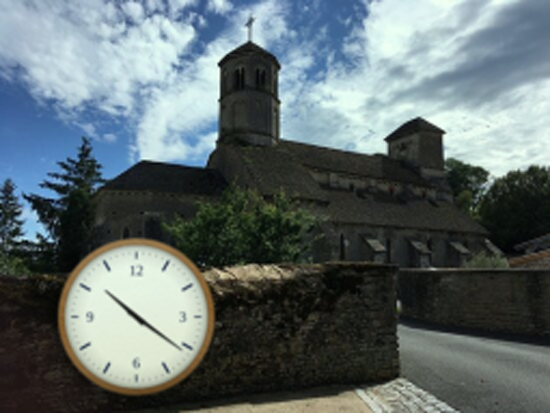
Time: h=10 m=21
